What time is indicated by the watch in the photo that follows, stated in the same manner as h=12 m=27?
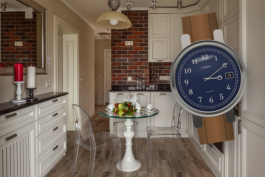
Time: h=3 m=10
